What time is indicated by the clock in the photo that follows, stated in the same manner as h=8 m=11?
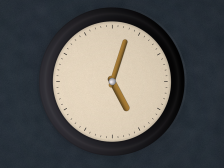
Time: h=5 m=3
